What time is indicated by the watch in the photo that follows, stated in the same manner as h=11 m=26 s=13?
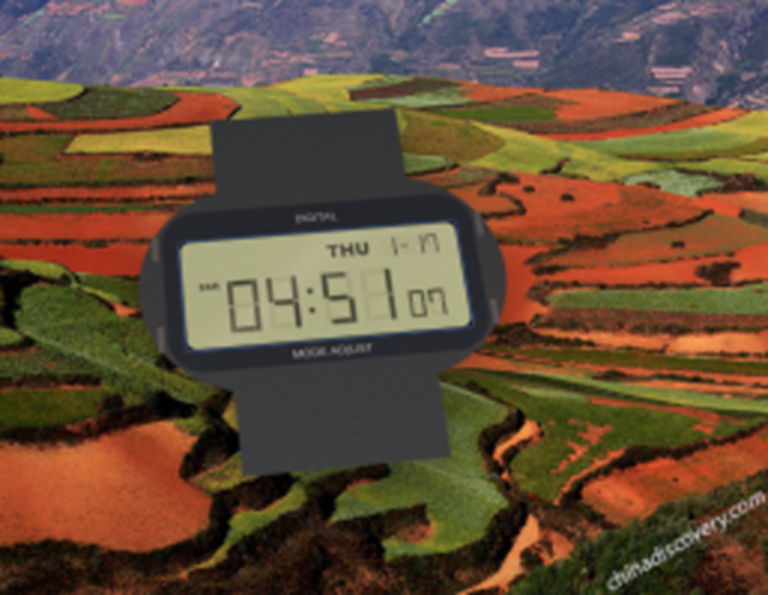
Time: h=4 m=51 s=7
